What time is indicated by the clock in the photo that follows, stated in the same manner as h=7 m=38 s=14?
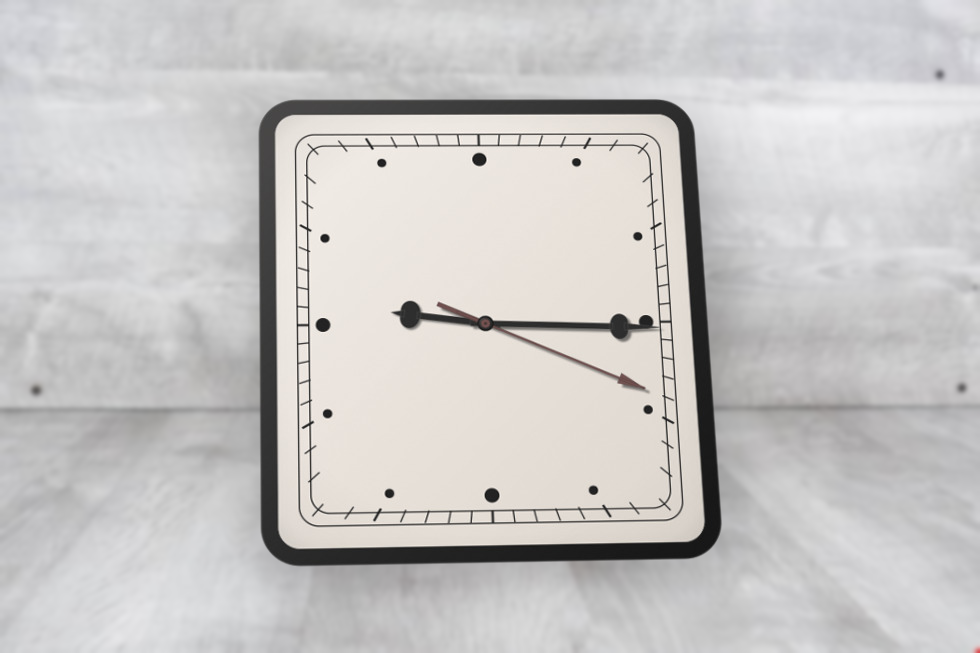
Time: h=9 m=15 s=19
